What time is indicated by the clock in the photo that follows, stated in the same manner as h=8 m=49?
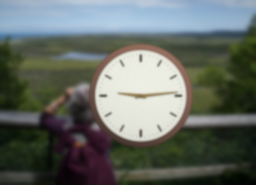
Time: h=9 m=14
